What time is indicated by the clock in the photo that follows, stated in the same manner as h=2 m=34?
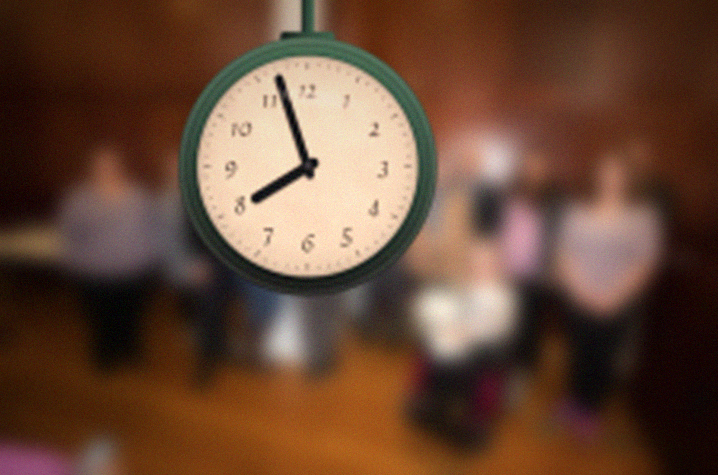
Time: h=7 m=57
